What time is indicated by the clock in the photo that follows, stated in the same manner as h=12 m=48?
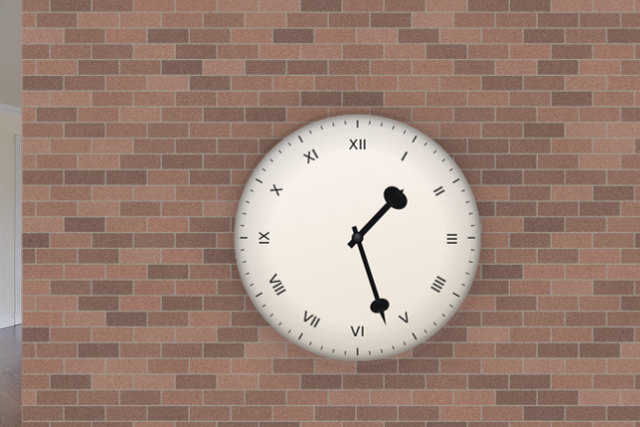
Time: h=1 m=27
